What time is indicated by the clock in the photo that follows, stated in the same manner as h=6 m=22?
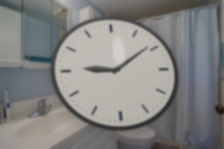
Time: h=9 m=9
